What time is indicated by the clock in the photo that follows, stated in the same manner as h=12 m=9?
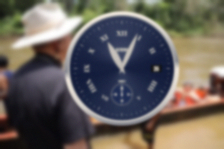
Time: h=11 m=4
